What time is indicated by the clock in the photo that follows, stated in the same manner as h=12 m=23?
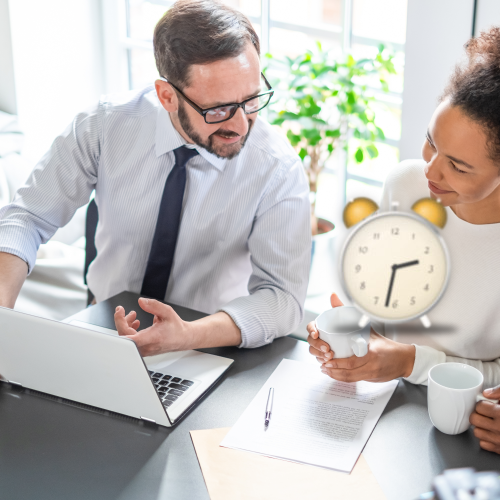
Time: h=2 m=32
